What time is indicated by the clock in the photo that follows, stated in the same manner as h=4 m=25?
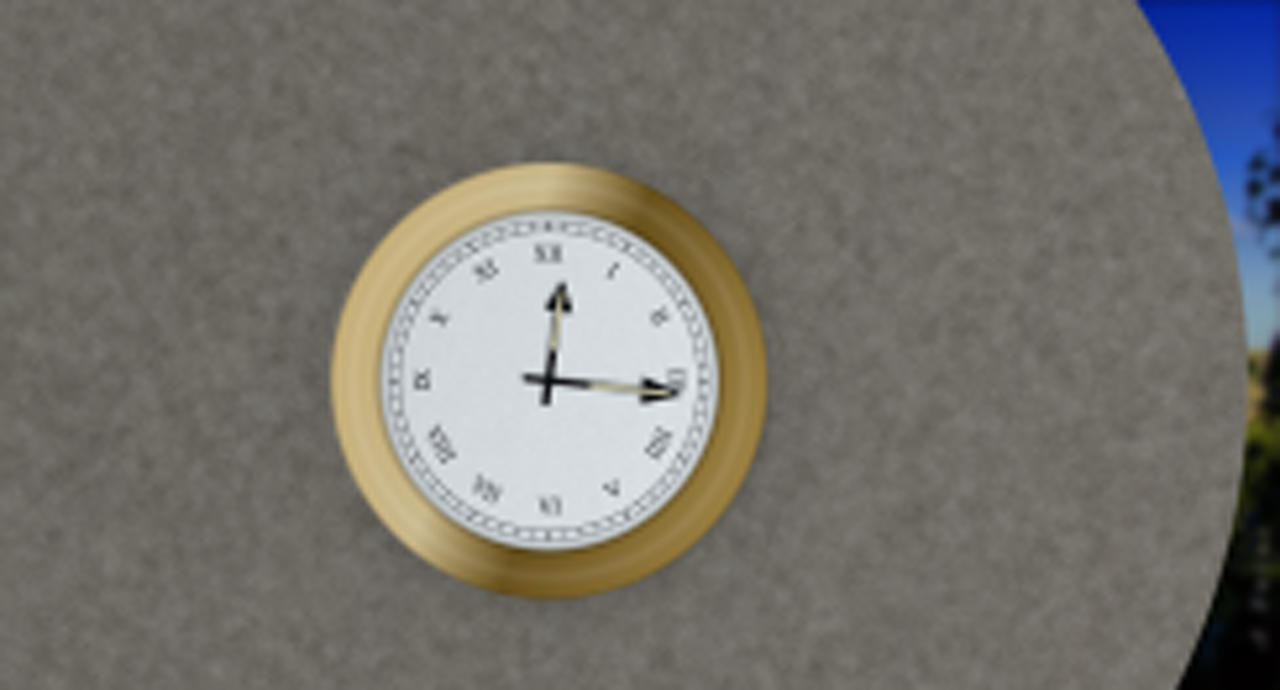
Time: h=12 m=16
